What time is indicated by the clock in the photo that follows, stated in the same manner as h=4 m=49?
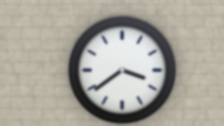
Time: h=3 m=39
